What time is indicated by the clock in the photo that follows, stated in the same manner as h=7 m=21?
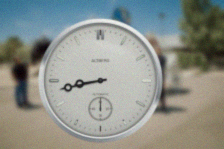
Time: h=8 m=43
